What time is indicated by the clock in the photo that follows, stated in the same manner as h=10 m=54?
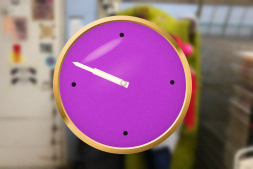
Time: h=9 m=49
